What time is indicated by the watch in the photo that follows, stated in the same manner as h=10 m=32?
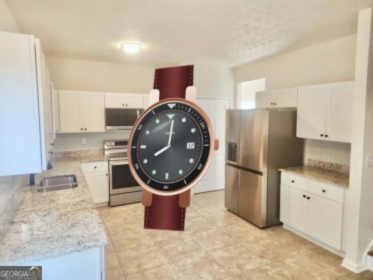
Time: h=8 m=1
